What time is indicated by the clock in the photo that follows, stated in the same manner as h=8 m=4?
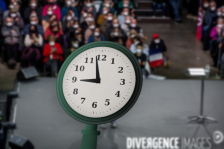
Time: h=8 m=58
